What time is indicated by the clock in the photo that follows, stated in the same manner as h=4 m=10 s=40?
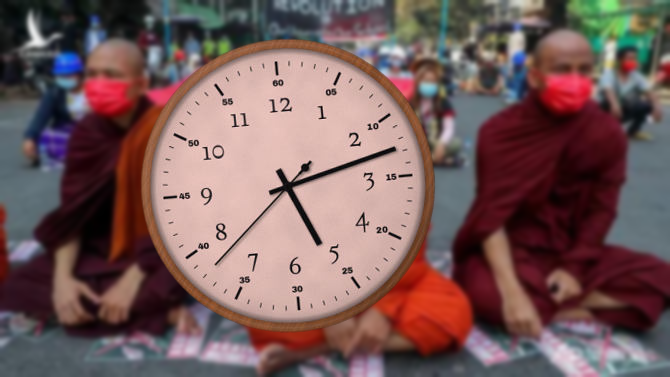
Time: h=5 m=12 s=38
